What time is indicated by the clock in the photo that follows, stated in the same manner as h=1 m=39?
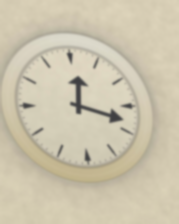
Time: h=12 m=18
